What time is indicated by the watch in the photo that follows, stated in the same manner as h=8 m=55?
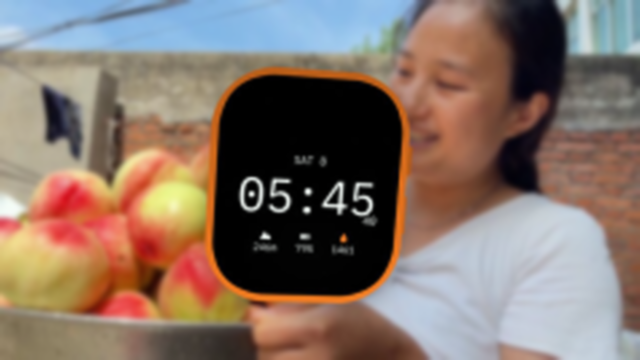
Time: h=5 m=45
